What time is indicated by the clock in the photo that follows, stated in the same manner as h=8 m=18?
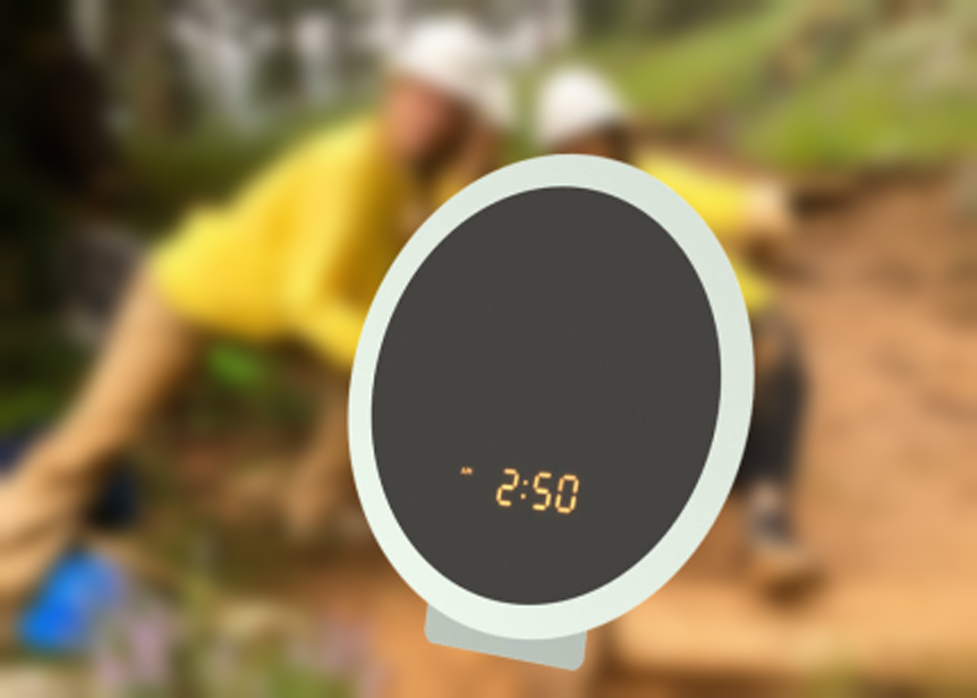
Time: h=2 m=50
